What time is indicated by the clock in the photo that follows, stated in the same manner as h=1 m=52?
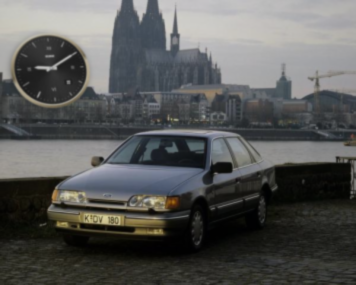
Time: h=9 m=10
